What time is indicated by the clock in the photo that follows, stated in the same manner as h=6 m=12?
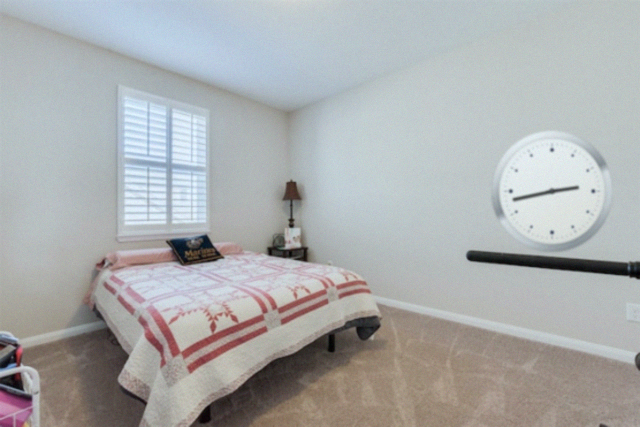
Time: h=2 m=43
